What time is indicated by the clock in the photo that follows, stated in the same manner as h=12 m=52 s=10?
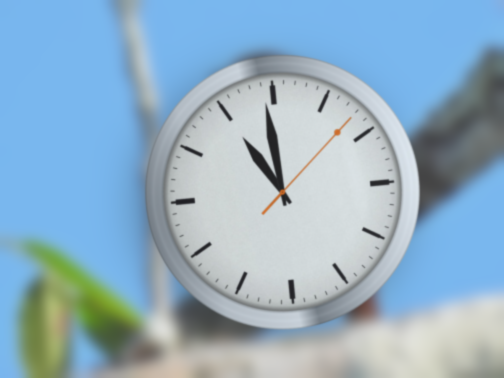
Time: h=10 m=59 s=8
